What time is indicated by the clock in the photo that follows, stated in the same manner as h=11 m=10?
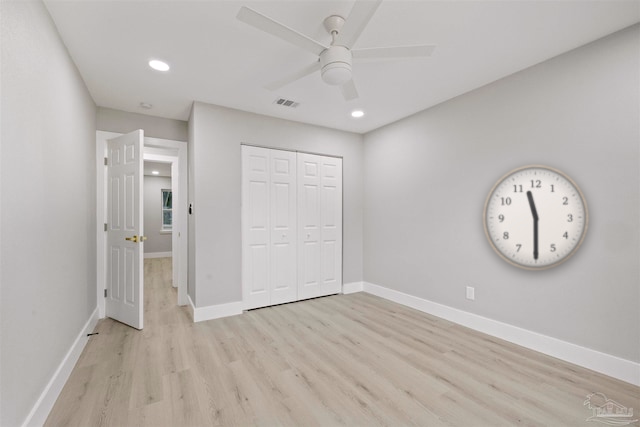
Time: h=11 m=30
